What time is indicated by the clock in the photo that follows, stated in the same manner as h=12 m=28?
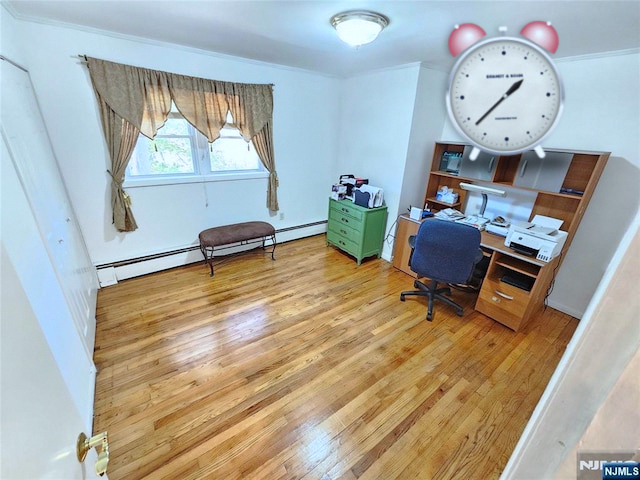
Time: h=1 m=38
